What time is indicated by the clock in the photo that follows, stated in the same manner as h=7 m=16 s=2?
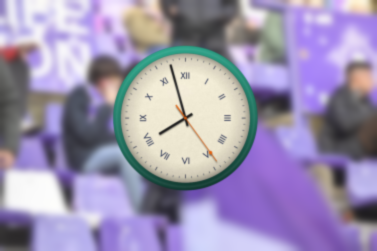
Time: h=7 m=57 s=24
